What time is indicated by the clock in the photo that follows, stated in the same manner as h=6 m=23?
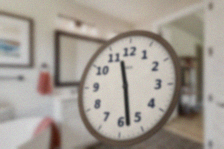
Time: h=11 m=28
